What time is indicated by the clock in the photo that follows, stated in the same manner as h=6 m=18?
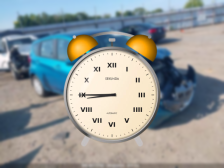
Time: h=8 m=45
